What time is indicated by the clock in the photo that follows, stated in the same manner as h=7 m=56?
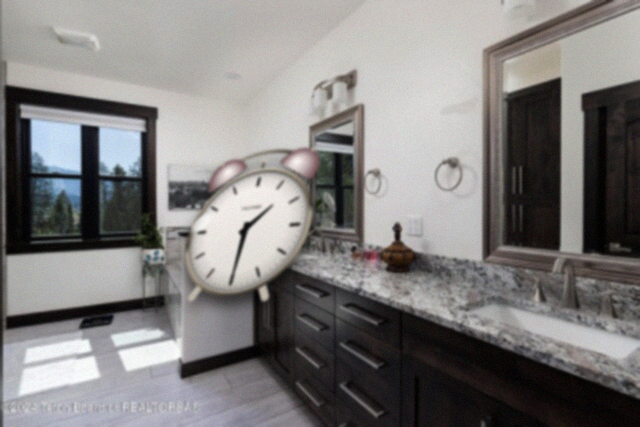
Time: h=1 m=30
